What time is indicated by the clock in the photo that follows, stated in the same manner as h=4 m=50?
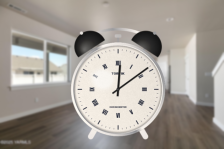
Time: h=12 m=9
